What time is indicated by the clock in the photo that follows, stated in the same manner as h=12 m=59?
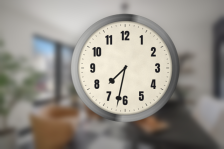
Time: h=7 m=32
